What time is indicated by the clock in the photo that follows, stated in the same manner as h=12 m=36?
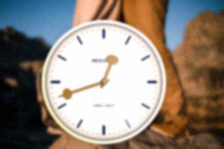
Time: h=12 m=42
